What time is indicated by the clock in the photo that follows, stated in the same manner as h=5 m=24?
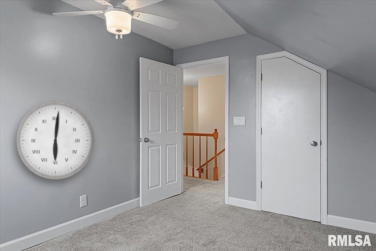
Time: h=6 m=1
